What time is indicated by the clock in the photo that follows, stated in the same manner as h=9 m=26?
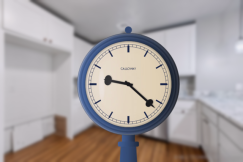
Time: h=9 m=22
